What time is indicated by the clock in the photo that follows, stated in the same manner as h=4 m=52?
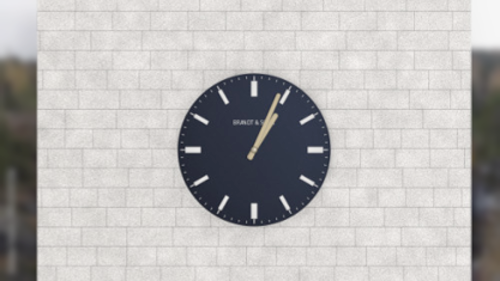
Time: h=1 m=4
